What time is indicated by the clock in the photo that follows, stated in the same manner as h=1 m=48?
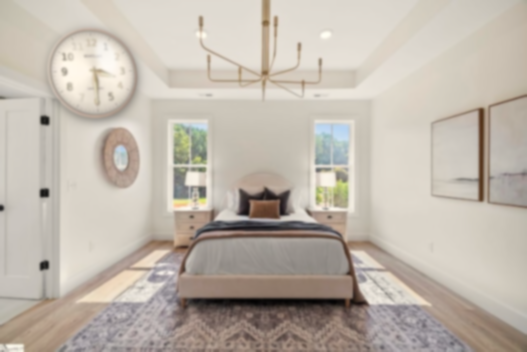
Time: h=3 m=30
